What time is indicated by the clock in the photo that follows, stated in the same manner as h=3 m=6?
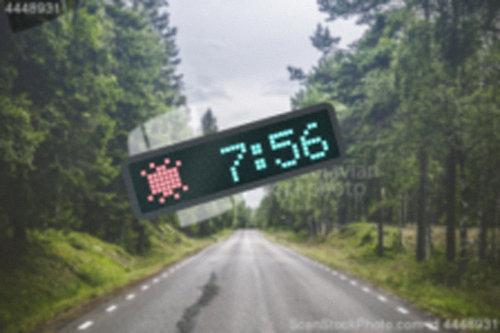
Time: h=7 m=56
